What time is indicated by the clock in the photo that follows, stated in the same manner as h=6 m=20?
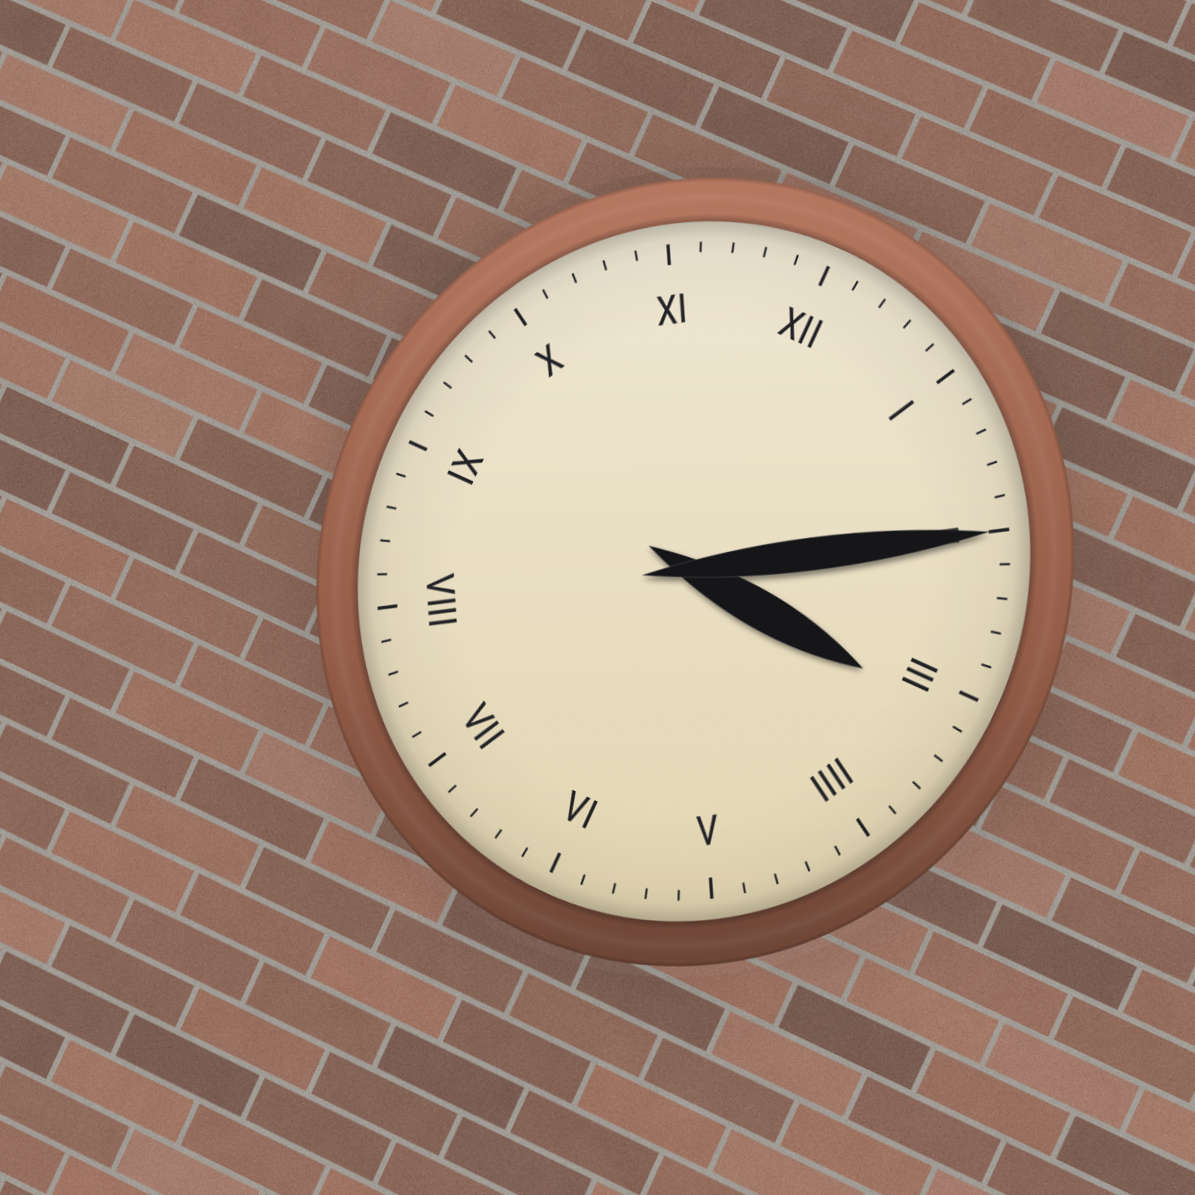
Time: h=3 m=10
